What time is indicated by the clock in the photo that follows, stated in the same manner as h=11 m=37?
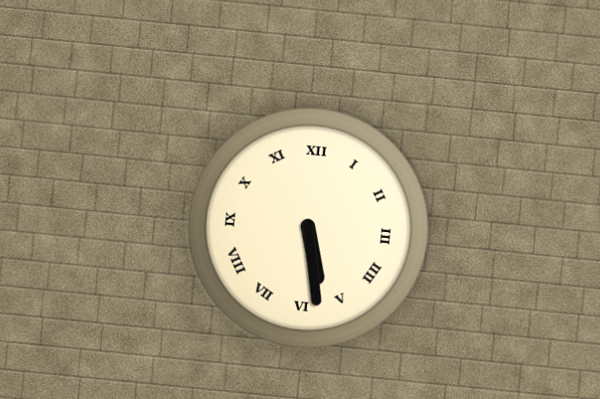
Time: h=5 m=28
